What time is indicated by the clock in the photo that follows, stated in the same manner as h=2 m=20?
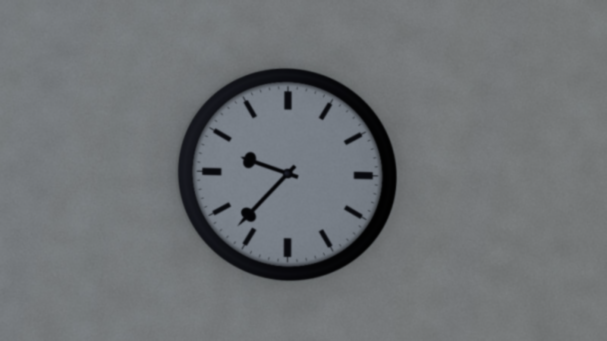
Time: h=9 m=37
